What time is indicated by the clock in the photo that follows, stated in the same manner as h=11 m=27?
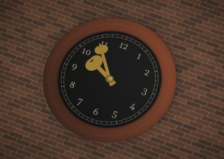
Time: h=9 m=54
